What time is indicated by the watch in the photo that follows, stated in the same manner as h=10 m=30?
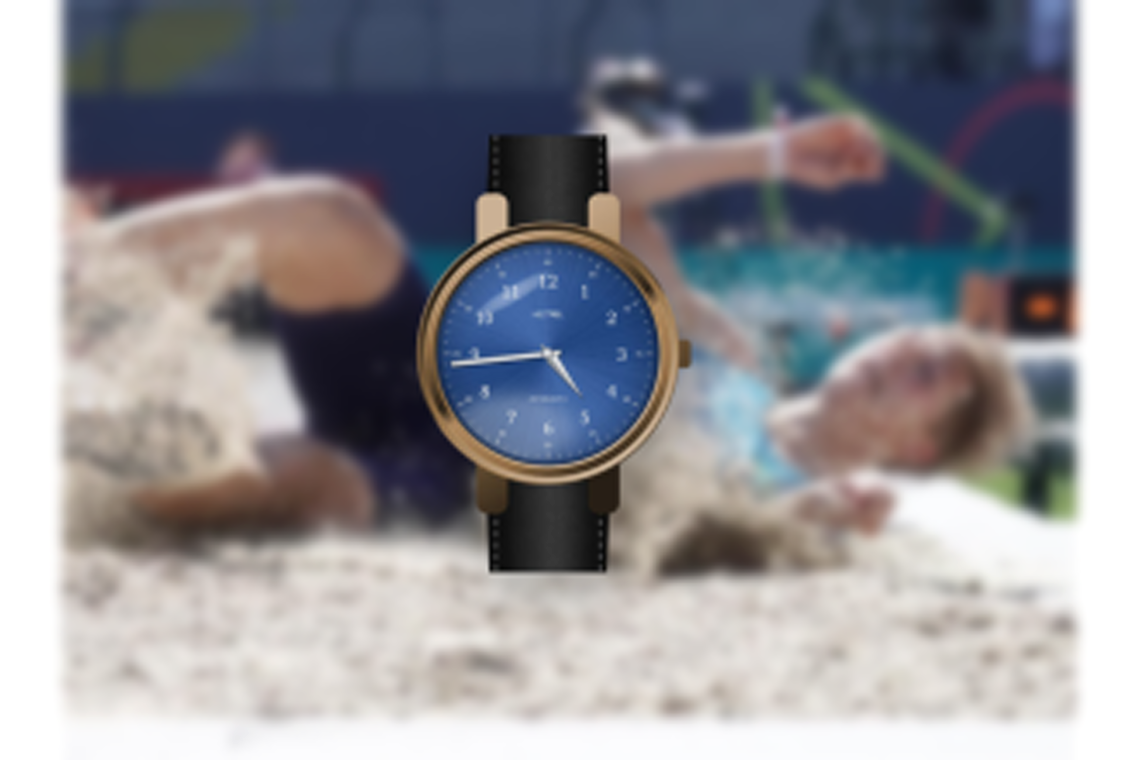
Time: h=4 m=44
